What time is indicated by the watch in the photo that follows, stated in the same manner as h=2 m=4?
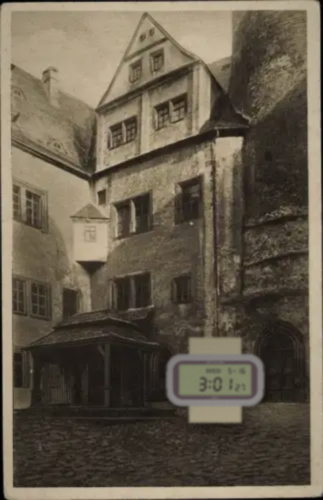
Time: h=3 m=1
